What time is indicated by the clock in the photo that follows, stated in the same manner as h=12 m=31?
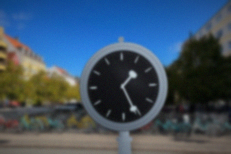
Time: h=1 m=26
